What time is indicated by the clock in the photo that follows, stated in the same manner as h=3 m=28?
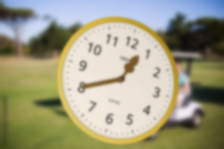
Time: h=12 m=40
